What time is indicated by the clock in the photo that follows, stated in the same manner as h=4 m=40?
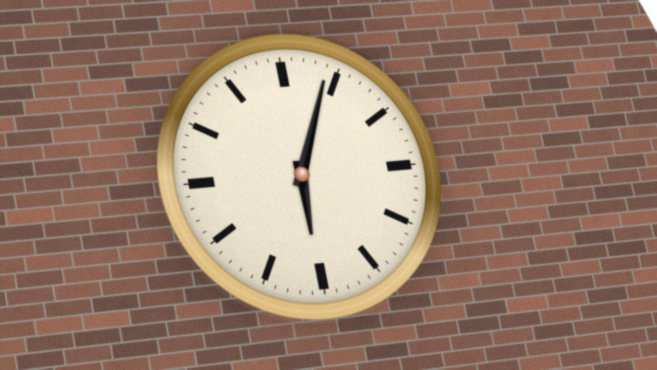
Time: h=6 m=4
